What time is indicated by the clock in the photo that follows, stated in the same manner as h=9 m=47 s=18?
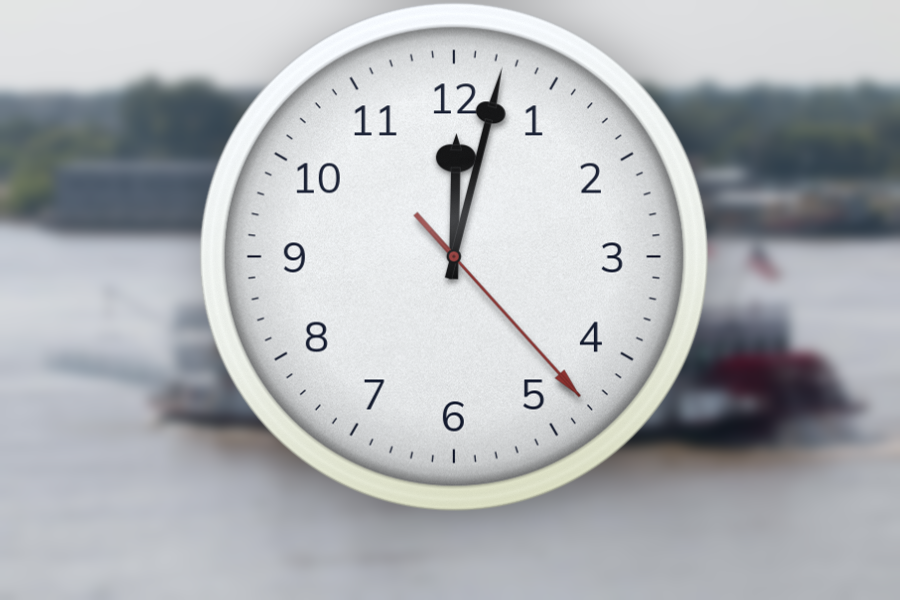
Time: h=12 m=2 s=23
